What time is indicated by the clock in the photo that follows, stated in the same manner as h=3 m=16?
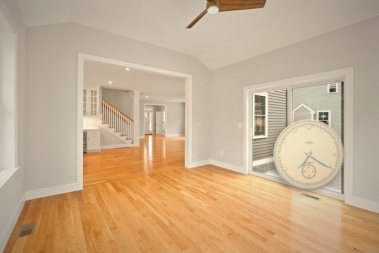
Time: h=7 m=20
